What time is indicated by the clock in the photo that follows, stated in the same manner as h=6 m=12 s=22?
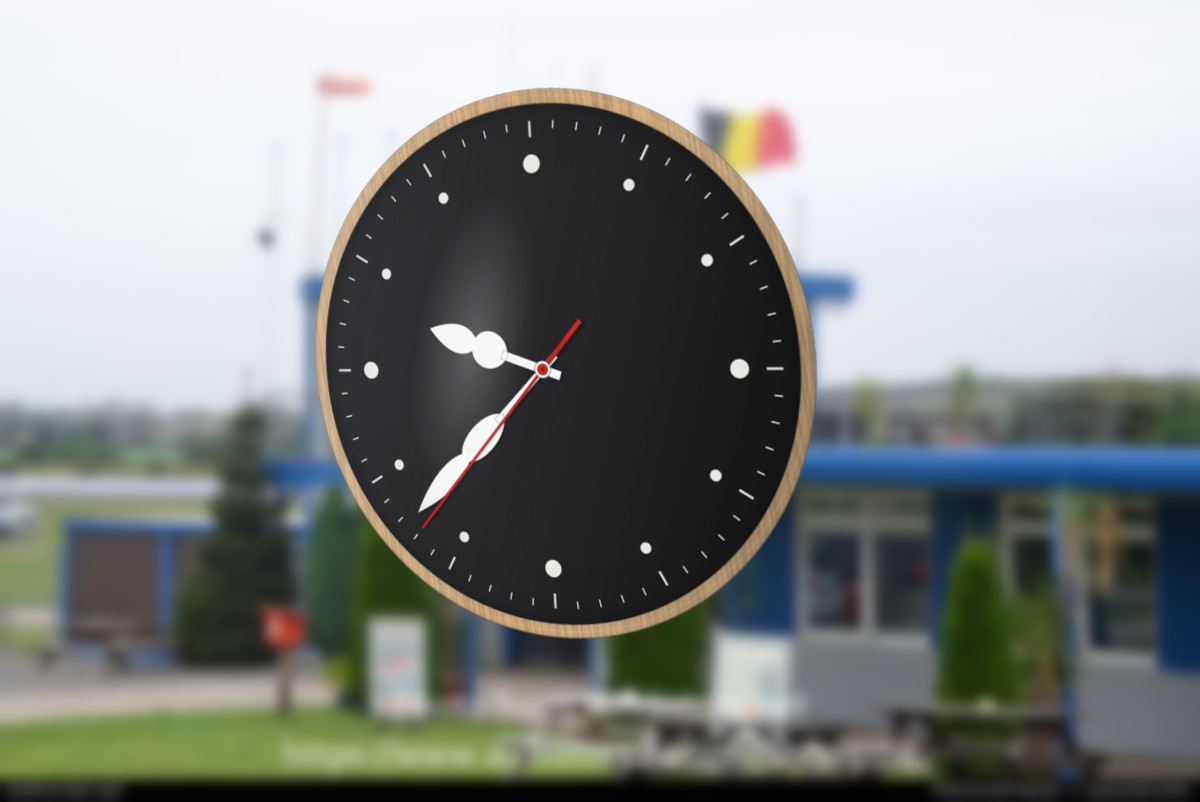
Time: h=9 m=37 s=37
